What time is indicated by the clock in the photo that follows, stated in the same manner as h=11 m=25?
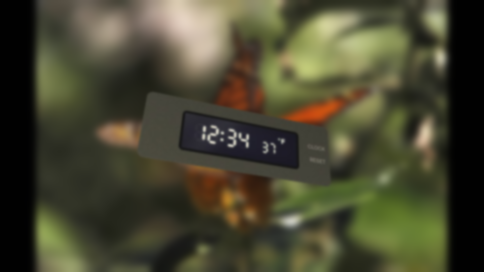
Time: h=12 m=34
